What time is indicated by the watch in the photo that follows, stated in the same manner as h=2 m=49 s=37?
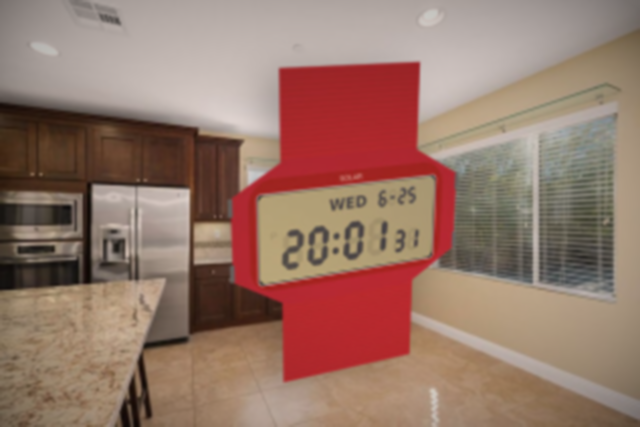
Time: h=20 m=1 s=31
